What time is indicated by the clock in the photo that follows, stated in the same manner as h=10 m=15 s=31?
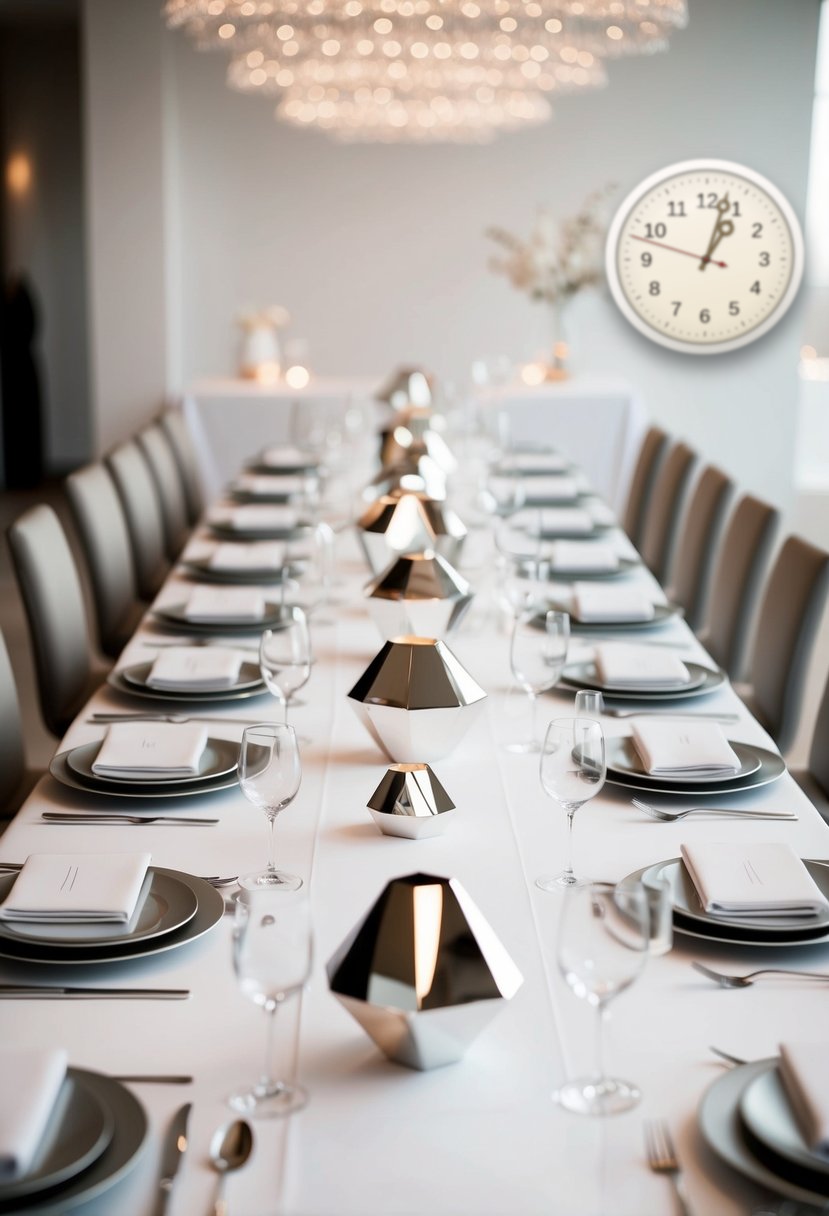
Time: h=1 m=2 s=48
